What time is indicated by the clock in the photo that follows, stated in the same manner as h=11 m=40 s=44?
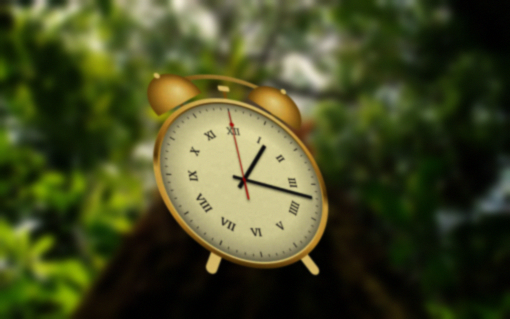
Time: h=1 m=17 s=0
